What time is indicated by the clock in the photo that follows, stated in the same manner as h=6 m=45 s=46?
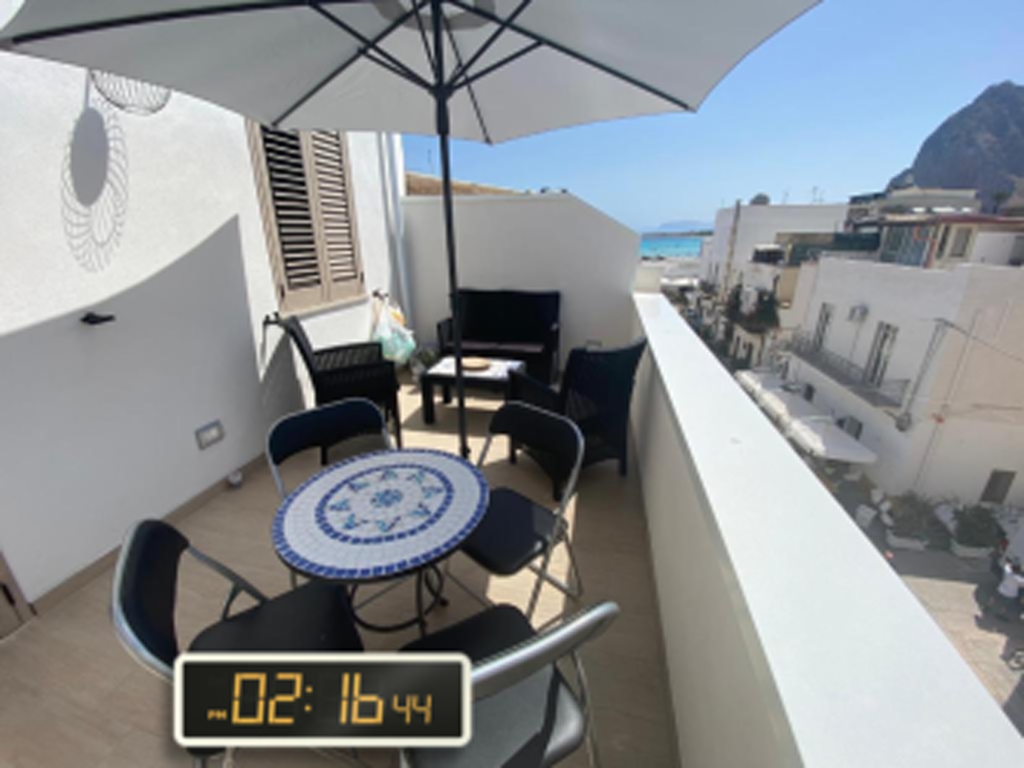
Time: h=2 m=16 s=44
